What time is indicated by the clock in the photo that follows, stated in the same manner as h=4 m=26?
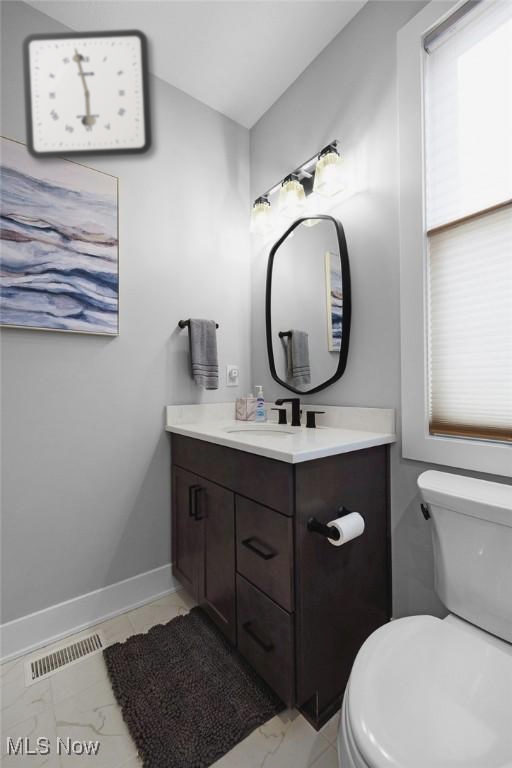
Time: h=5 m=58
